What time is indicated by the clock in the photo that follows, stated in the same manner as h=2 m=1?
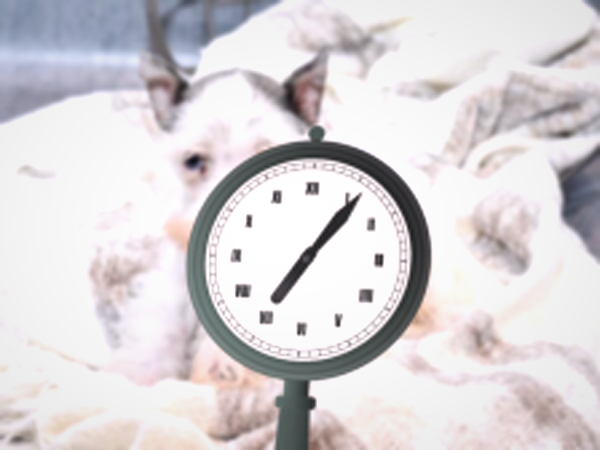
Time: h=7 m=6
